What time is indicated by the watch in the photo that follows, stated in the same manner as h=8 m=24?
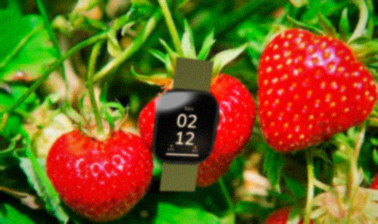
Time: h=2 m=12
